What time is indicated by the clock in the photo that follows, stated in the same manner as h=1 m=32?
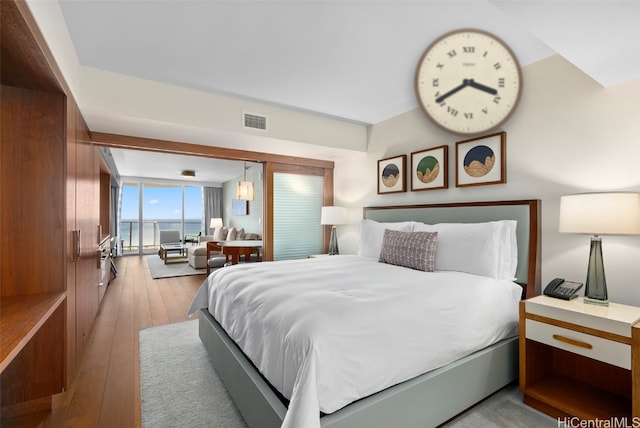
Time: h=3 m=40
